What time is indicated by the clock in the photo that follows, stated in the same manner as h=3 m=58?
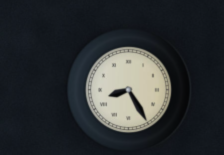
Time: h=8 m=25
